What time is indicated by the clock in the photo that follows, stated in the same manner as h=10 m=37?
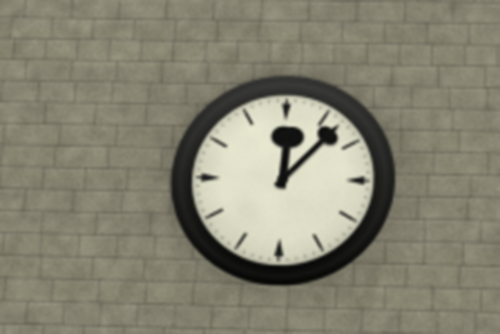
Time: h=12 m=7
